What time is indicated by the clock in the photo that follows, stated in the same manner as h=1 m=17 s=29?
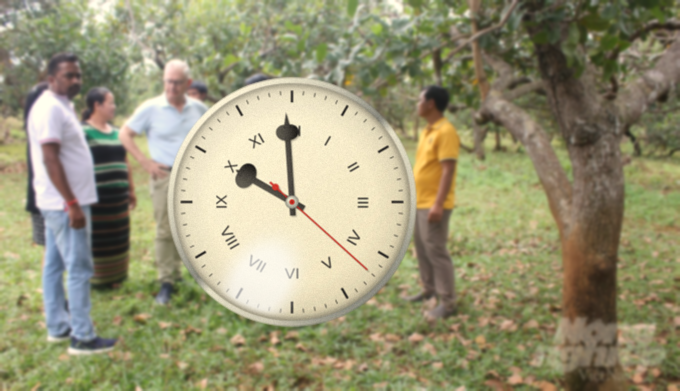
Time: h=9 m=59 s=22
